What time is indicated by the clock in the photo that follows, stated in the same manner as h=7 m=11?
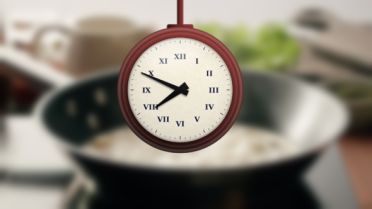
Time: h=7 m=49
